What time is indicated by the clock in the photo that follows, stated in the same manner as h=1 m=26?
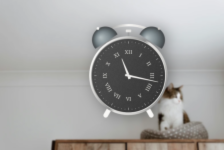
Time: h=11 m=17
